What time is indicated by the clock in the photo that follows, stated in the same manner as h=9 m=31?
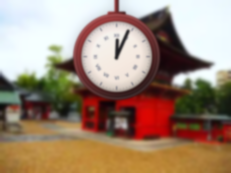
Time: h=12 m=4
